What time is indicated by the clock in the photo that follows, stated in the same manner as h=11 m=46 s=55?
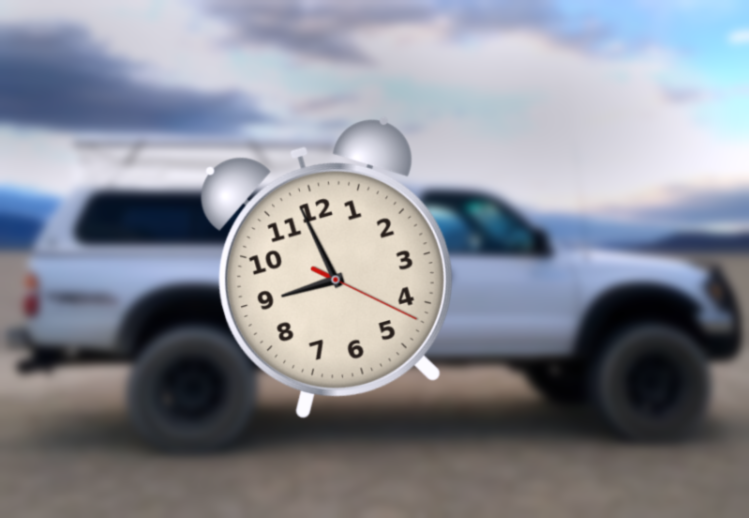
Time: h=8 m=58 s=22
